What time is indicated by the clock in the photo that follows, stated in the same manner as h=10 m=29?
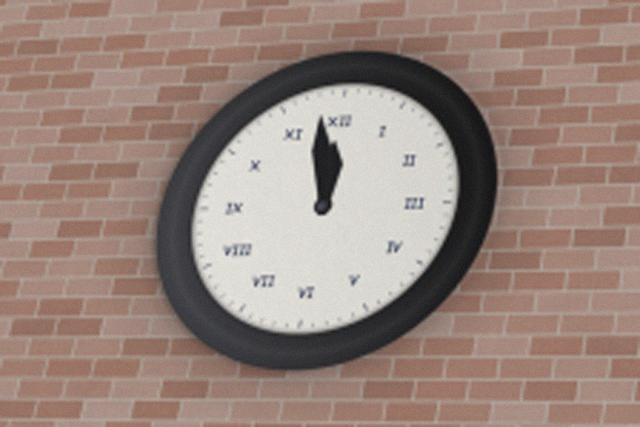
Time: h=11 m=58
